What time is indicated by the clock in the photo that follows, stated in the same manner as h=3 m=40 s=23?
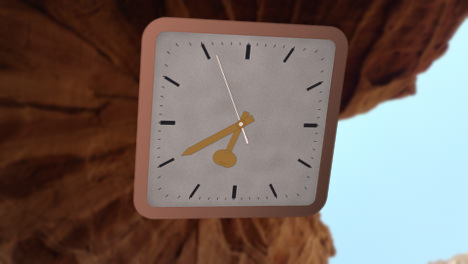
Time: h=6 m=39 s=56
